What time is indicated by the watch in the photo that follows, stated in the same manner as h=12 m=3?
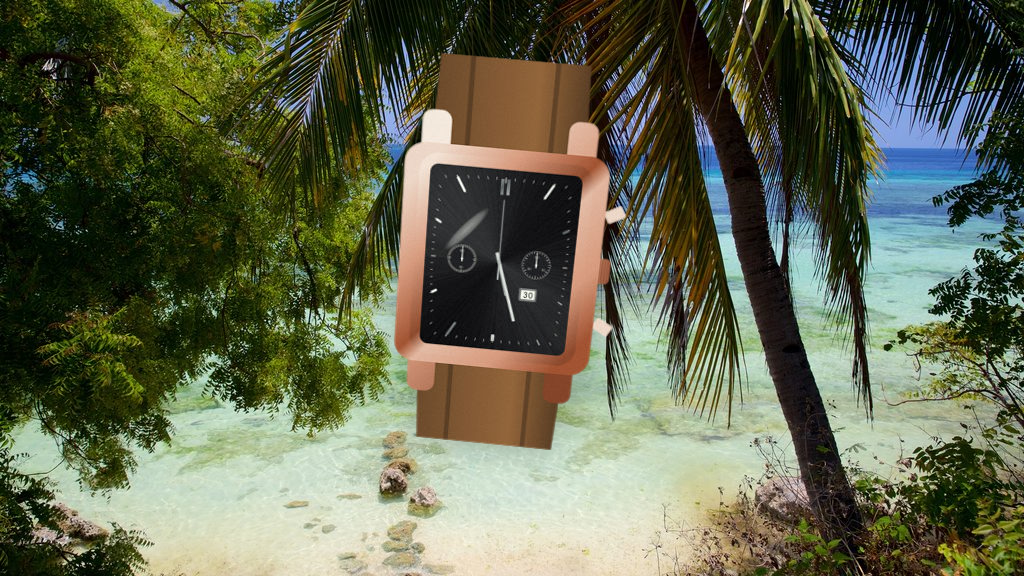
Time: h=5 m=27
